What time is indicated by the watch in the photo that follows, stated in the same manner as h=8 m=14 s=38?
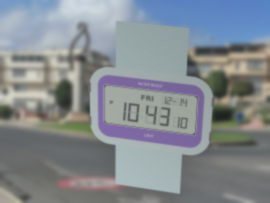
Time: h=10 m=43 s=10
